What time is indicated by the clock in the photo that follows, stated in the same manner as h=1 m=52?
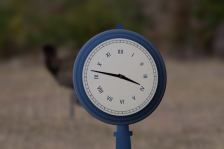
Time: h=3 m=47
